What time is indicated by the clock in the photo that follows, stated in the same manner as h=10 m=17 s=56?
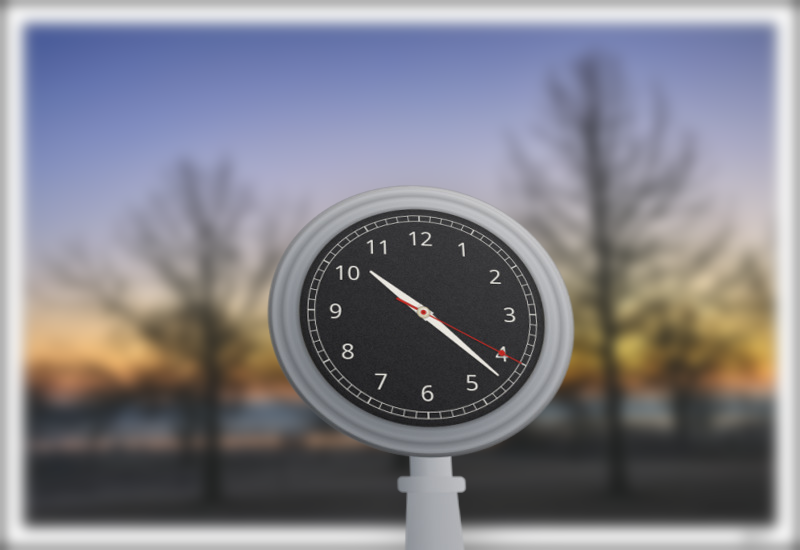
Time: h=10 m=22 s=20
